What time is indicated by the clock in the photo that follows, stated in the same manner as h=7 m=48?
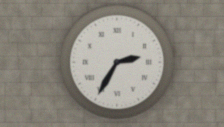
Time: h=2 m=35
